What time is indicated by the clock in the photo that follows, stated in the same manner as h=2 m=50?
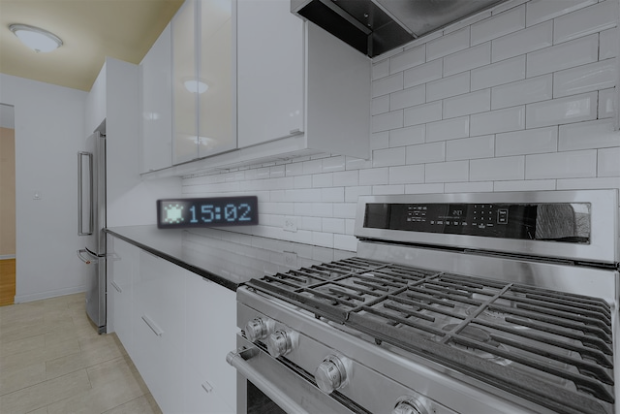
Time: h=15 m=2
